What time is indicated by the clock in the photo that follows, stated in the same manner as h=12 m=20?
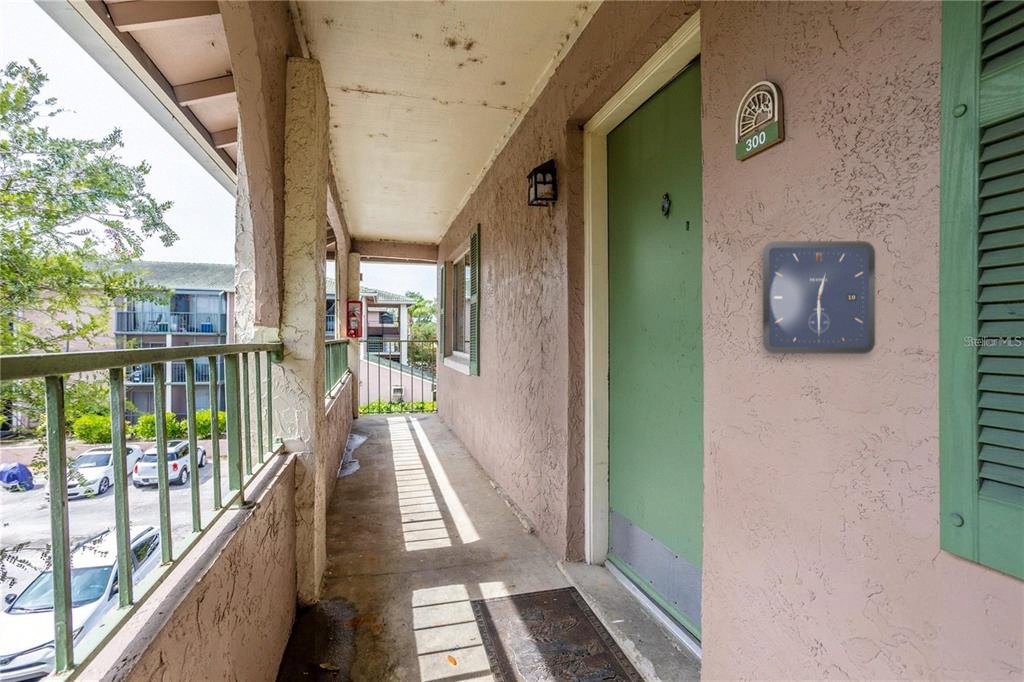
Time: h=12 m=30
